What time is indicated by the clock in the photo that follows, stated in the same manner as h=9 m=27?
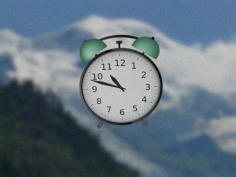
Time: h=10 m=48
